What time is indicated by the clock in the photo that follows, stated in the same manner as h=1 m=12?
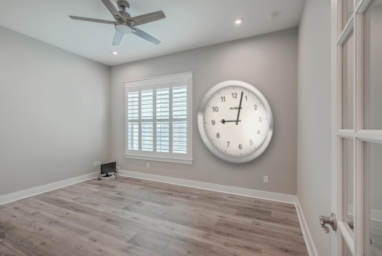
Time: h=9 m=3
